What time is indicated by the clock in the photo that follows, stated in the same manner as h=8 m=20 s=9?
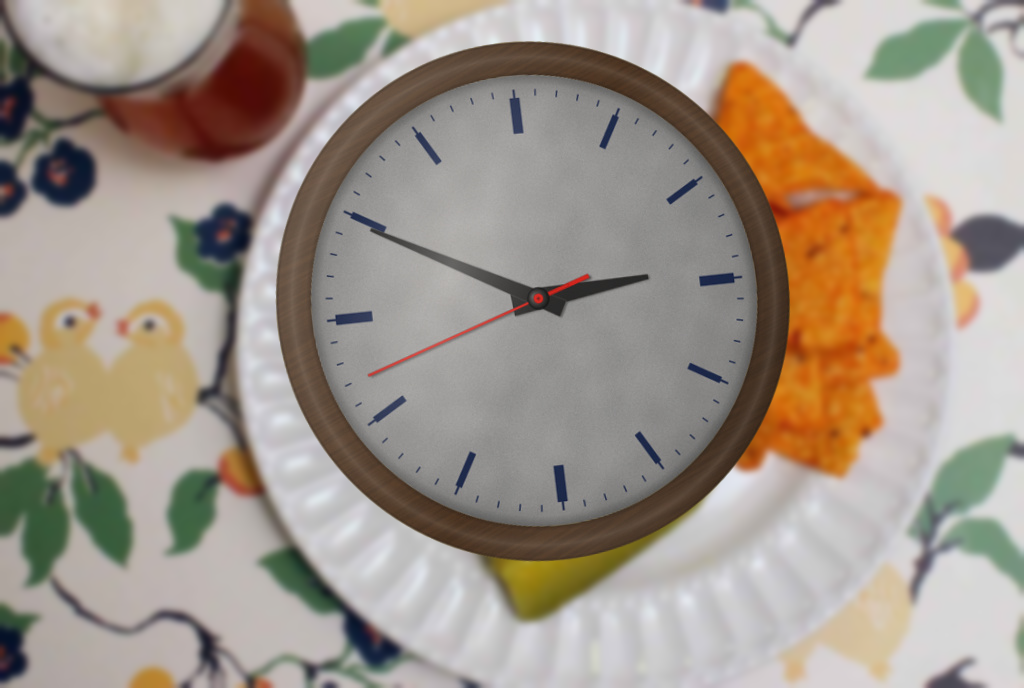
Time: h=2 m=49 s=42
